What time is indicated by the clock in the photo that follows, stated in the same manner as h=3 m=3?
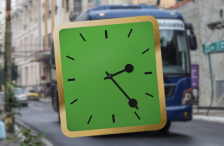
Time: h=2 m=24
